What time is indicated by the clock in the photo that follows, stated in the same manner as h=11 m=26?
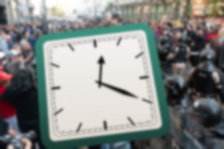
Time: h=12 m=20
